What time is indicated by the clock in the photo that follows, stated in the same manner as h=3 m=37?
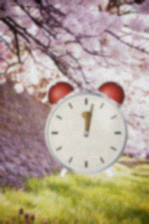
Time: h=12 m=2
